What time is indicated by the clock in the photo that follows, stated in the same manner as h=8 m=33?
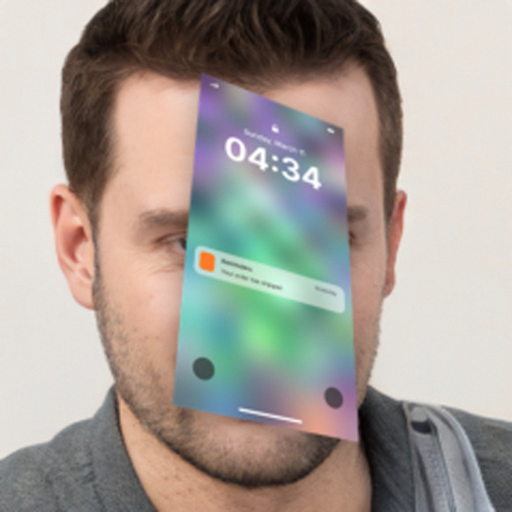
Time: h=4 m=34
